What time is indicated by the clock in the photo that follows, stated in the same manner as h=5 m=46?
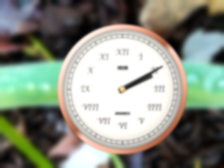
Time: h=2 m=10
